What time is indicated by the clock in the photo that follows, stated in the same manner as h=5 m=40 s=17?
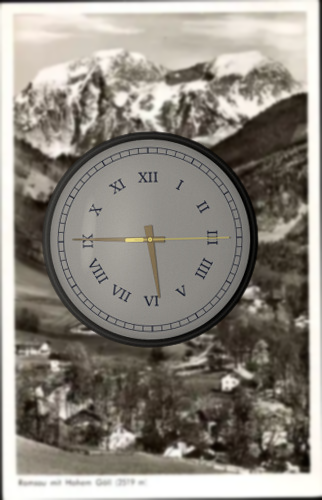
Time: h=5 m=45 s=15
